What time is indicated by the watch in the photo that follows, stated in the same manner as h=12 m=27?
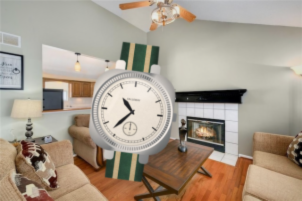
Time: h=10 m=37
